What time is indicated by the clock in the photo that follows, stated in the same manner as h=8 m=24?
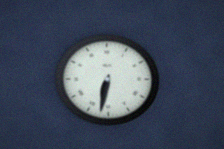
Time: h=6 m=32
